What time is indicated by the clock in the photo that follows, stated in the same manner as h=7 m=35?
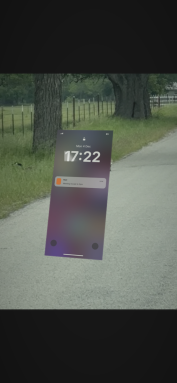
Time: h=17 m=22
